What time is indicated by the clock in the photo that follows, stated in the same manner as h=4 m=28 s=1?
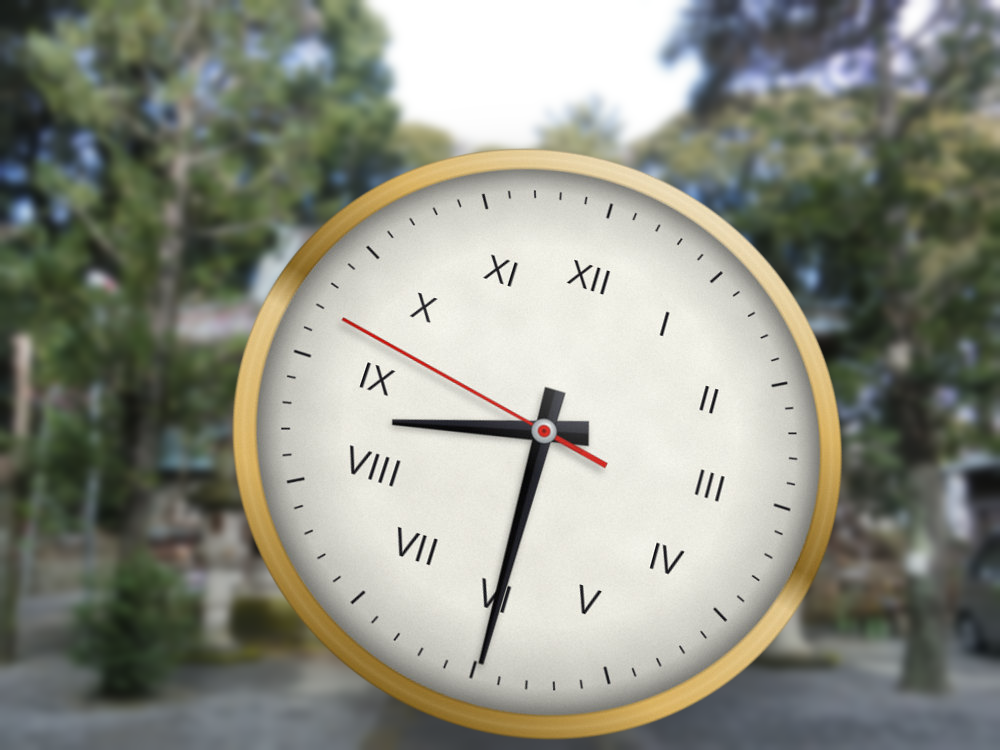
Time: h=8 m=29 s=47
